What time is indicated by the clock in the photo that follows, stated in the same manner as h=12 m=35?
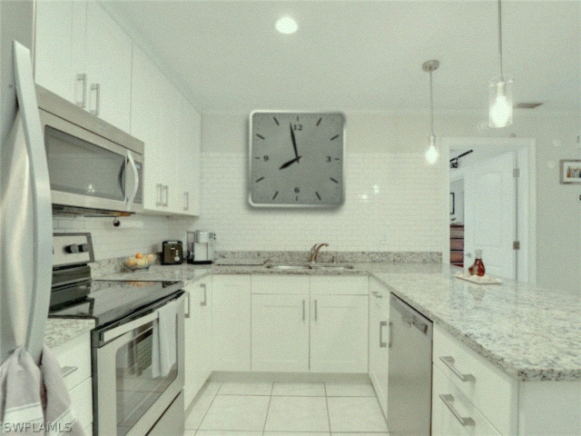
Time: h=7 m=58
